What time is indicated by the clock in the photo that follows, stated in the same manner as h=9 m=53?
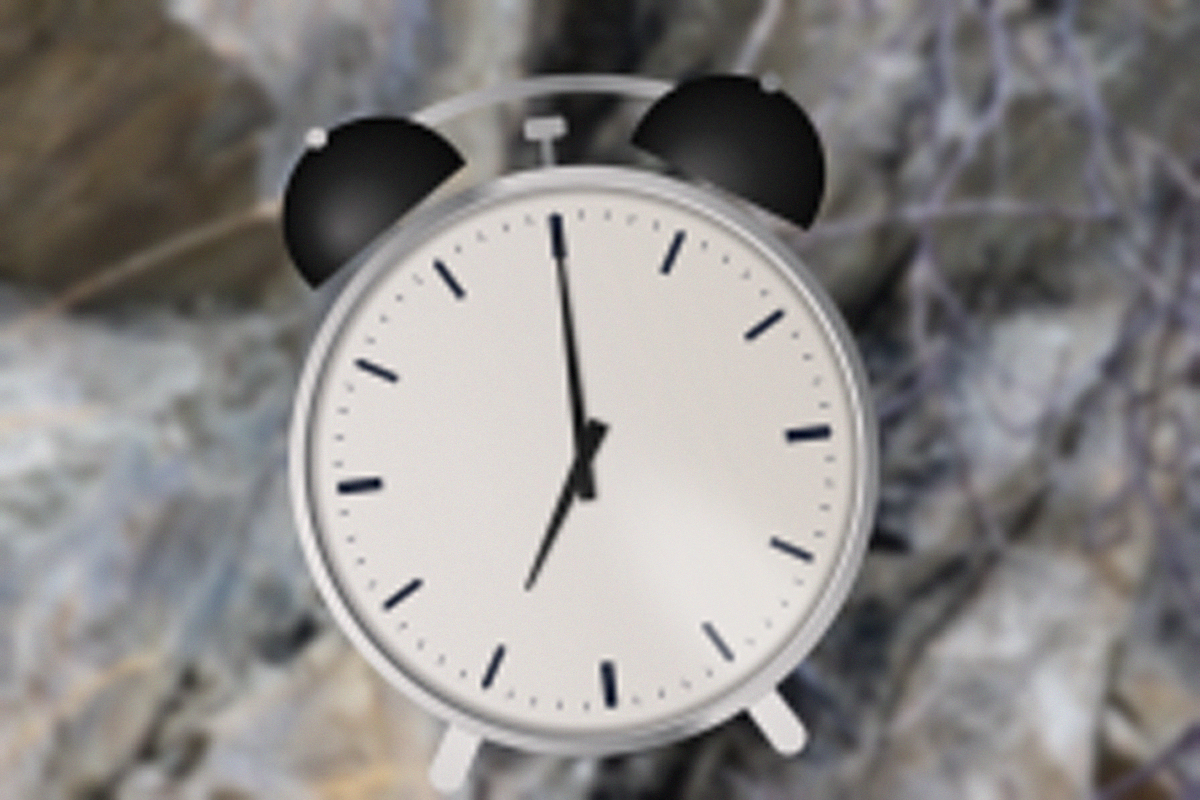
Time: h=7 m=0
